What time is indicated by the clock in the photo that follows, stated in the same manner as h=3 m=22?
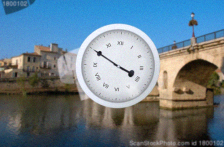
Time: h=3 m=50
